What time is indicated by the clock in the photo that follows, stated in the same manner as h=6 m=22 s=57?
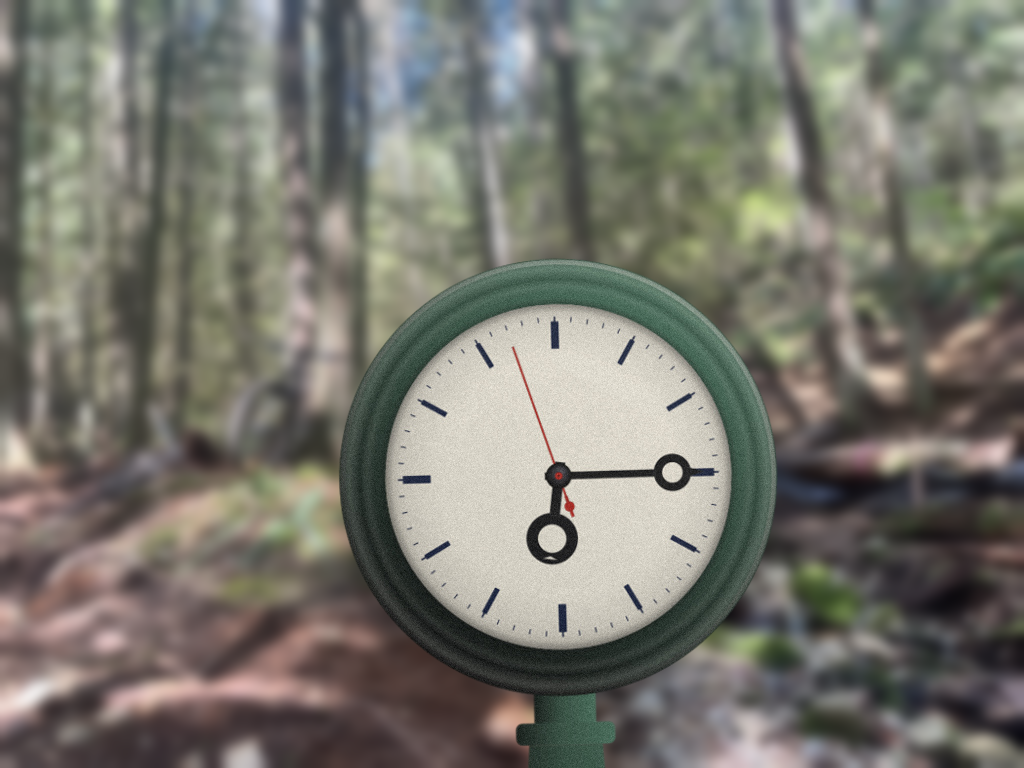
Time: h=6 m=14 s=57
